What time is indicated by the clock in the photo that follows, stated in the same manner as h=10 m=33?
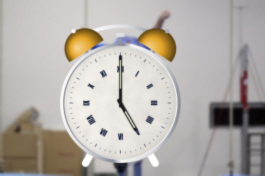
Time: h=5 m=0
